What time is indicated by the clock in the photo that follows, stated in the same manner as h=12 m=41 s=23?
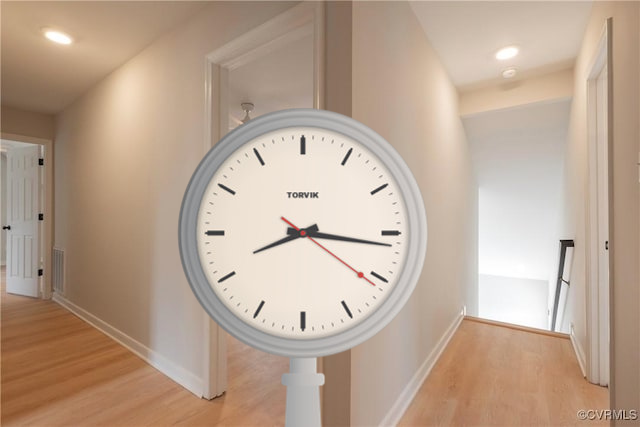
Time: h=8 m=16 s=21
